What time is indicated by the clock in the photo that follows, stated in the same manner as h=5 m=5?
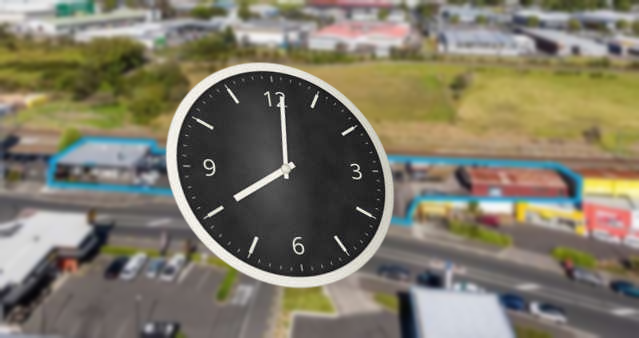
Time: h=8 m=1
